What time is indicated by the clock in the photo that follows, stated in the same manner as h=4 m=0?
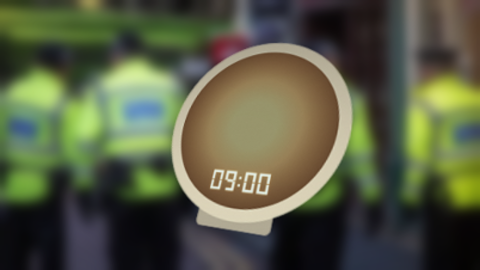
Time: h=9 m=0
